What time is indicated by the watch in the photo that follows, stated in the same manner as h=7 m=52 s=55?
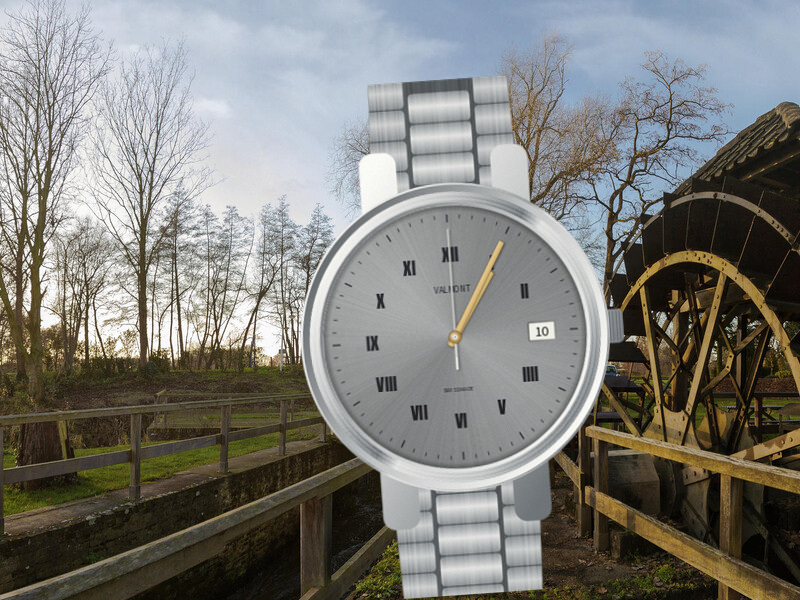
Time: h=1 m=5 s=0
